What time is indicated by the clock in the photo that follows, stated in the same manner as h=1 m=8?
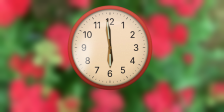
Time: h=5 m=59
